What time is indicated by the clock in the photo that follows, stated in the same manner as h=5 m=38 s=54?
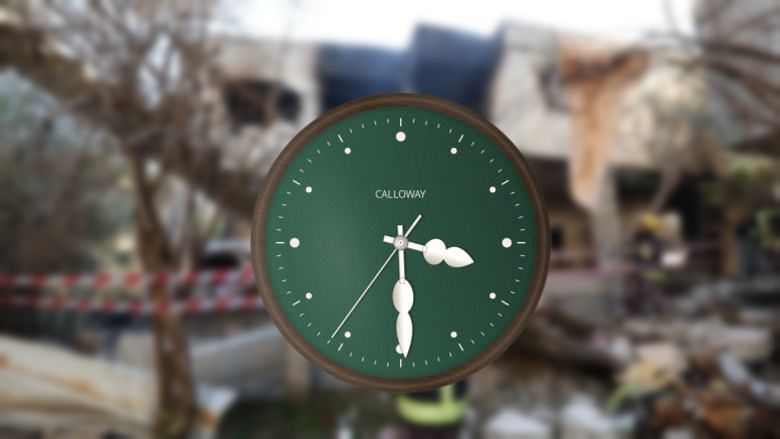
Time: h=3 m=29 s=36
